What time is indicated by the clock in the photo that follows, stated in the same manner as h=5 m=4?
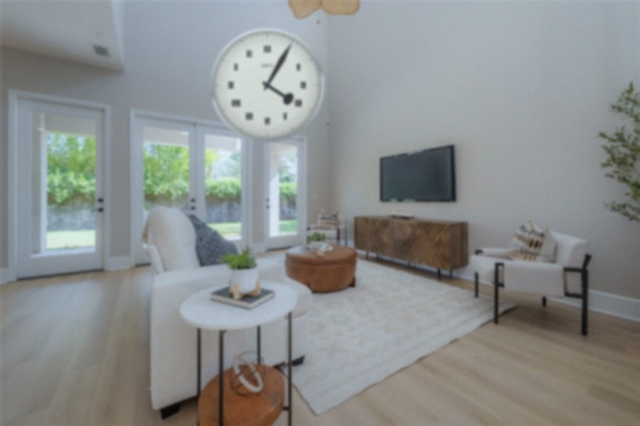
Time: h=4 m=5
